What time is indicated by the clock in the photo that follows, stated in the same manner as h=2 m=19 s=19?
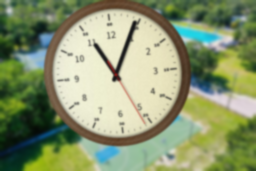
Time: h=11 m=4 s=26
